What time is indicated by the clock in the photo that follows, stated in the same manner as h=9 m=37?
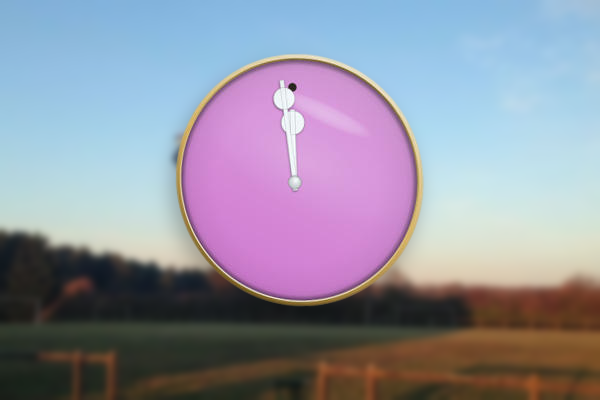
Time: h=11 m=59
